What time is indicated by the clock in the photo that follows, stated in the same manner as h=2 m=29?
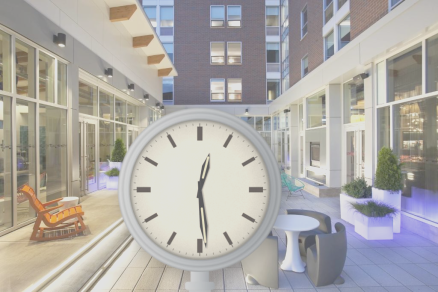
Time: h=12 m=29
